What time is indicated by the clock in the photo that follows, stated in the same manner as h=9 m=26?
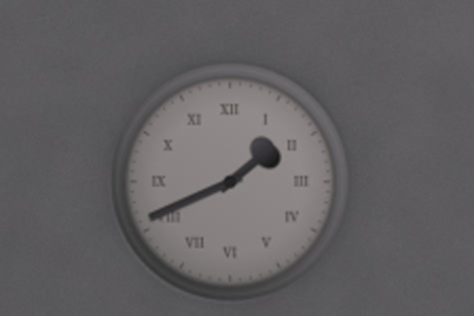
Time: h=1 m=41
